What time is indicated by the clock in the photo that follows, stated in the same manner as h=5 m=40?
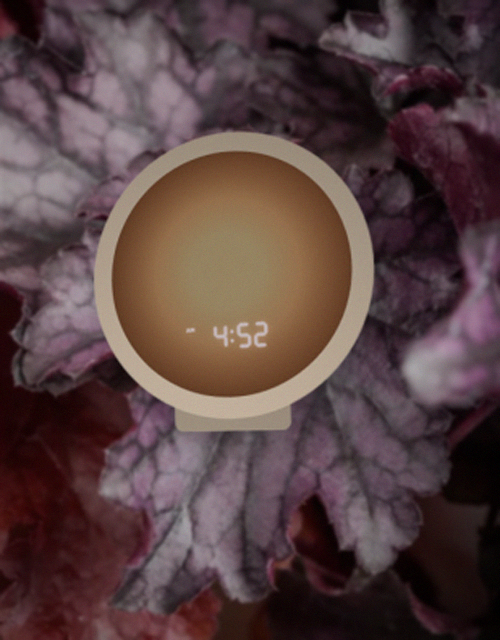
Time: h=4 m=52
